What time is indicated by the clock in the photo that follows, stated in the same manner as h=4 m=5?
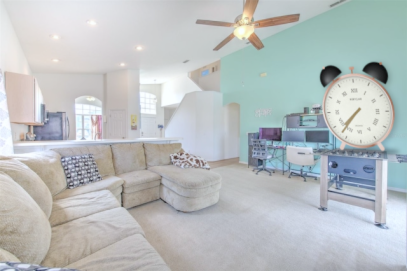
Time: h=7 m=37
